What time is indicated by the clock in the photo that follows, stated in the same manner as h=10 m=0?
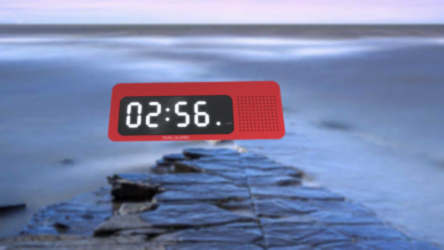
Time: h=2 m=56
